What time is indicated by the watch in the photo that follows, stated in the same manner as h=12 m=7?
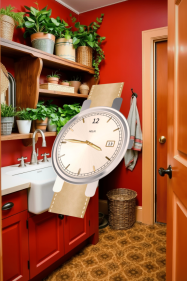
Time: h=3 m=46
